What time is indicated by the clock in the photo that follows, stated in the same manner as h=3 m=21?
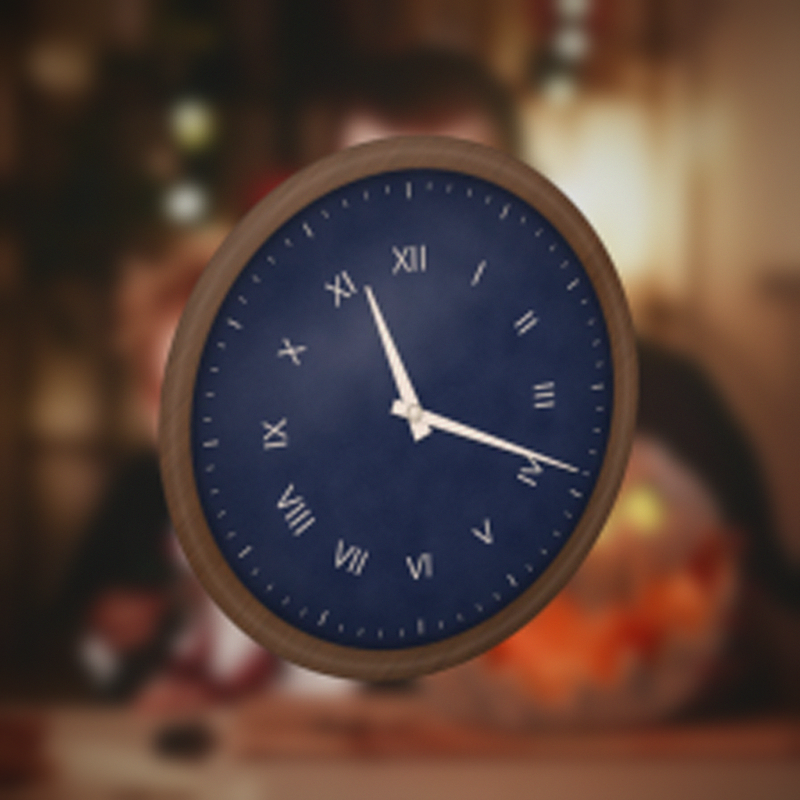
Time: h=11 m=19
